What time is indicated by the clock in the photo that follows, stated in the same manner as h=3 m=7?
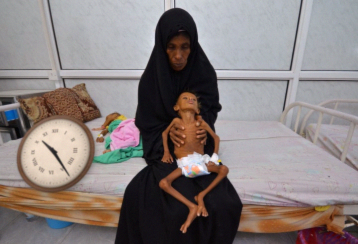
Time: h=10 m=24
